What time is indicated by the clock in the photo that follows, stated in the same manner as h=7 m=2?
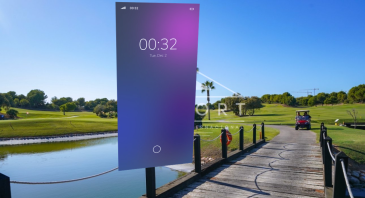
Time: h=0 m=32
